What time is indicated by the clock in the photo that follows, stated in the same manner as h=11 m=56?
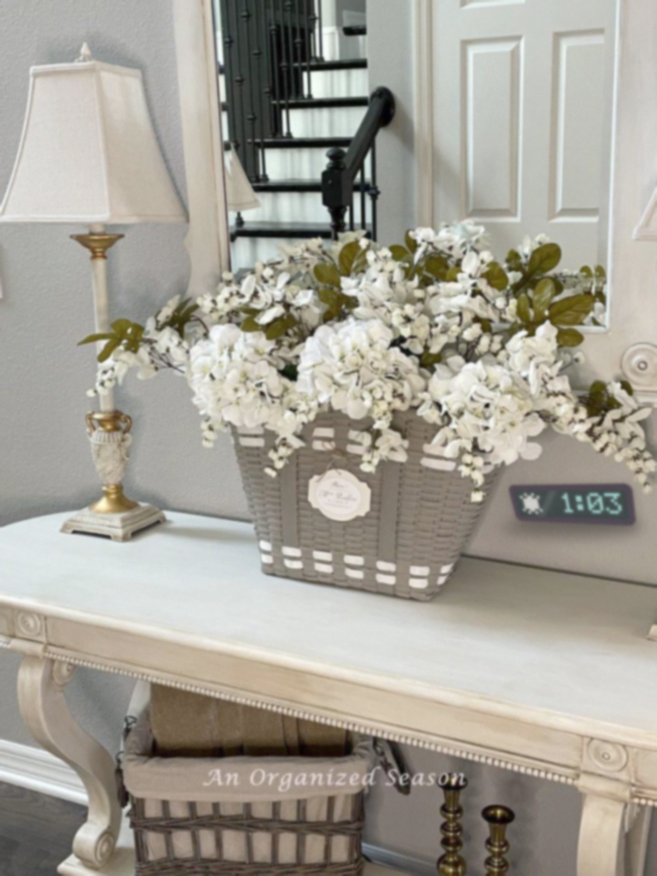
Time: h=1 m=3
